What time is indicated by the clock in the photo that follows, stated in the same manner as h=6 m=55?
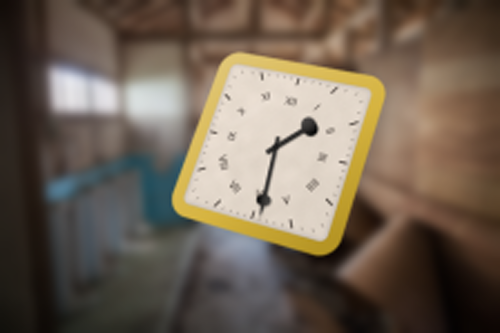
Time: h=1 m=29
